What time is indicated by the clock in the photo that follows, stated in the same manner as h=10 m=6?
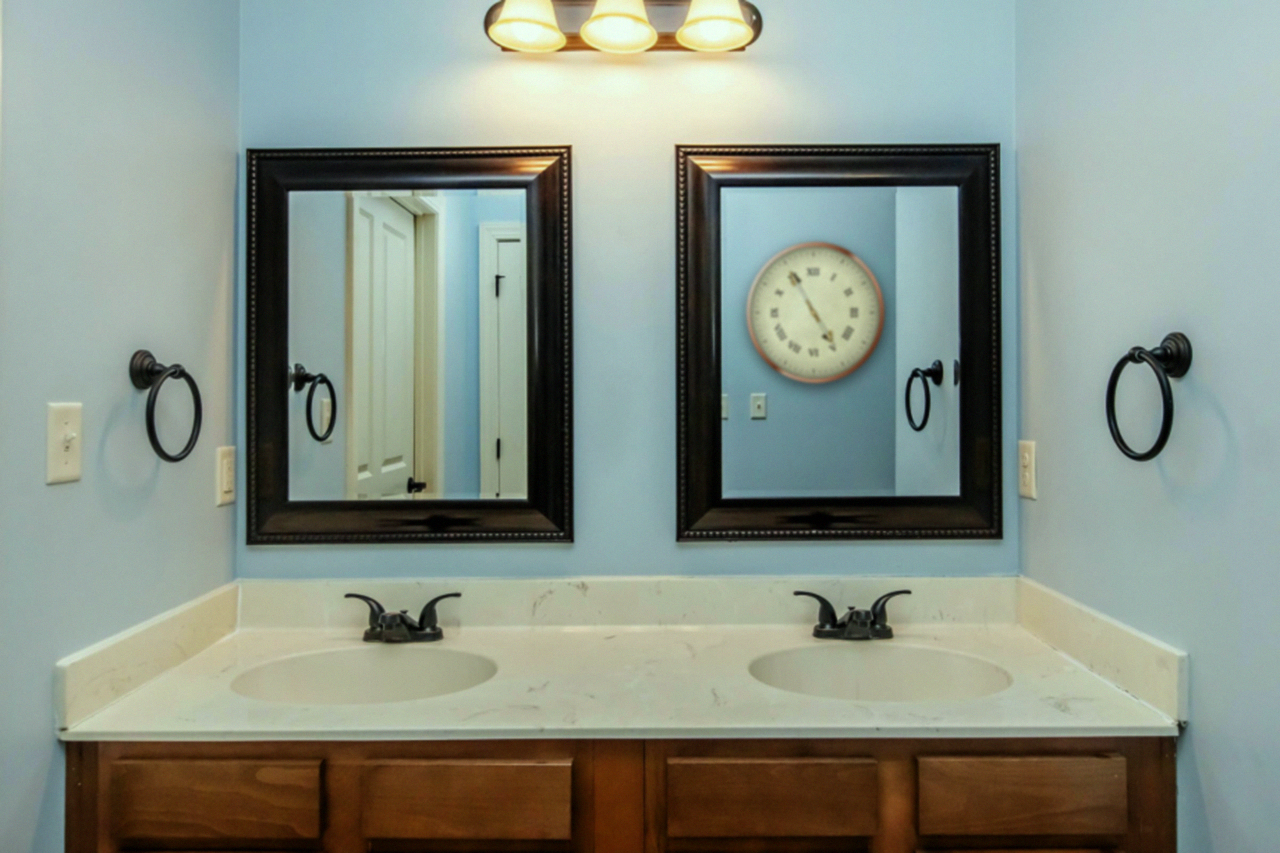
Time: h=4 m=55
